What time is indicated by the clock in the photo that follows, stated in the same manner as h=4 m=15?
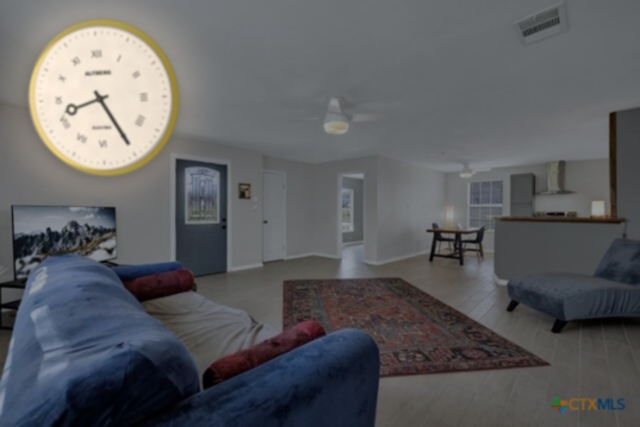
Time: h=8 m=25
